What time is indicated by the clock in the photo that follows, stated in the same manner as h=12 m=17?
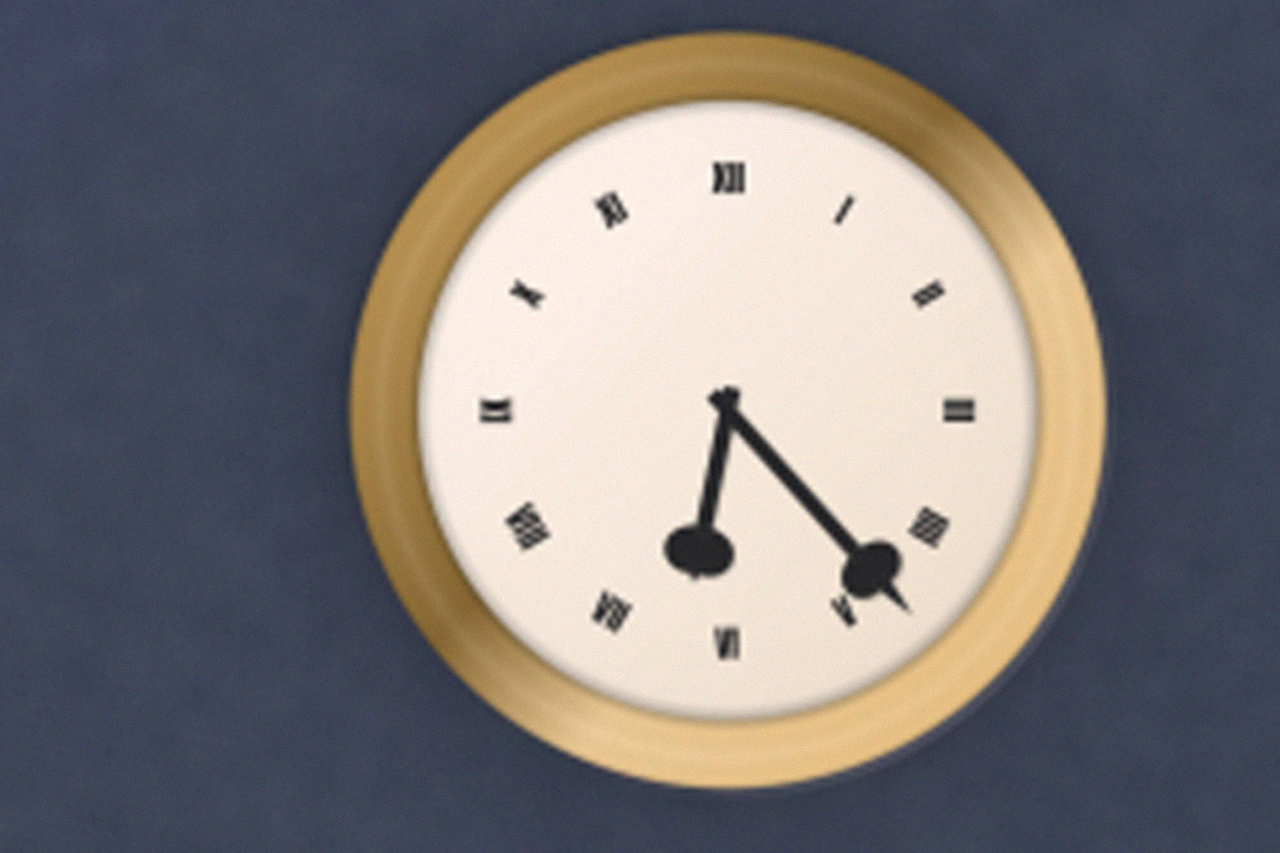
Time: h=6 m=23
